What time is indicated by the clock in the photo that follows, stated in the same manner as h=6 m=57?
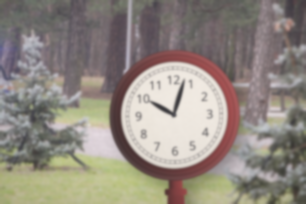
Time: h=10 m=3
